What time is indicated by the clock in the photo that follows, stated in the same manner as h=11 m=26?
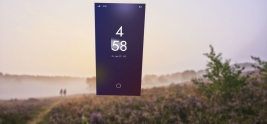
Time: h=4 m=58
